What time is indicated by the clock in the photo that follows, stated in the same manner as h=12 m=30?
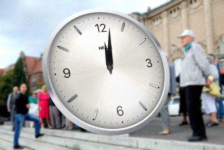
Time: h=12 m=2
